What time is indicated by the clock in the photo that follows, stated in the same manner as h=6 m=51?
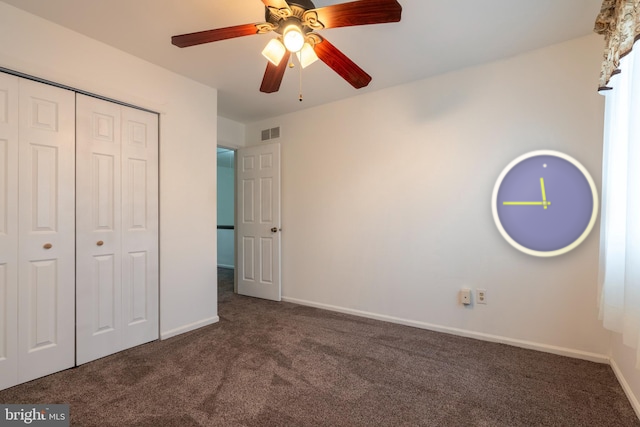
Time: h=11 m=45
